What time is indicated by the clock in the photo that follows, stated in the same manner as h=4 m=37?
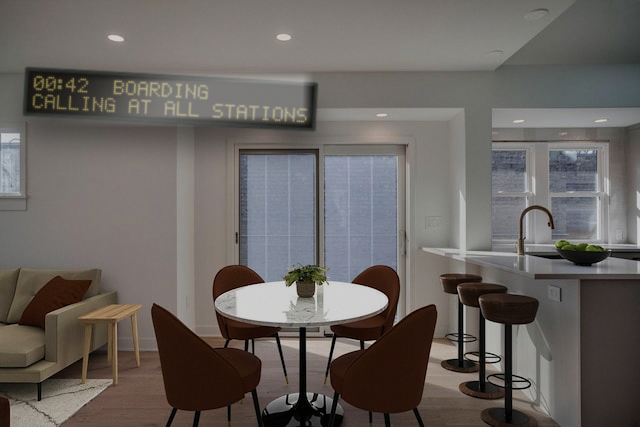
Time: h=0 m=42
